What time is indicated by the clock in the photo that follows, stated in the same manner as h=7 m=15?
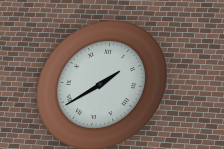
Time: h=1 m=39
